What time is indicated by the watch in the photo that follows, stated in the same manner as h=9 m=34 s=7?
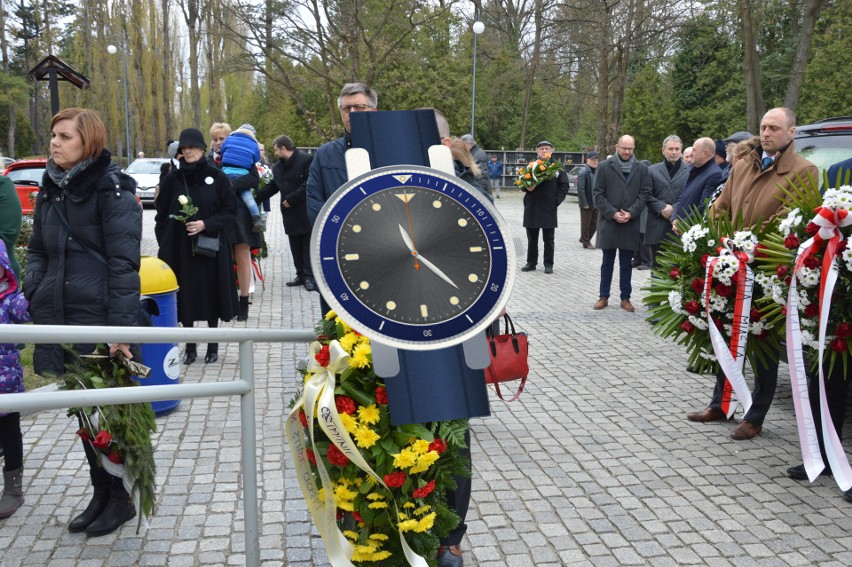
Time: h=11 m=23 s=0
